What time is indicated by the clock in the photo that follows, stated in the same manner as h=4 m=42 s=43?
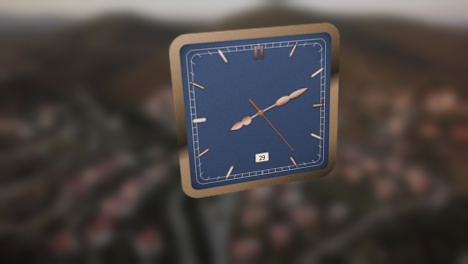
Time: h=8 m=11 s=24
